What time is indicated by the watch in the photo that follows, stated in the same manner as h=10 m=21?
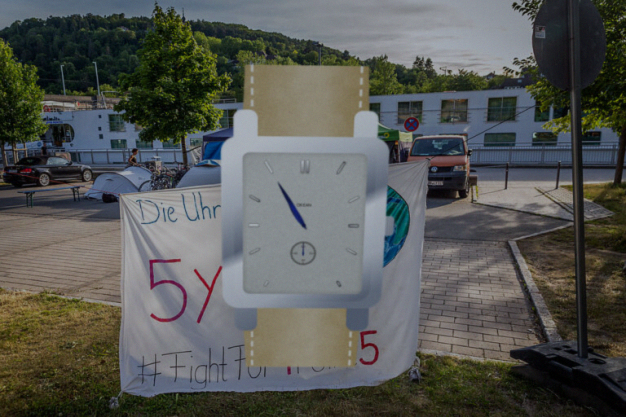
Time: h=10 m=55
